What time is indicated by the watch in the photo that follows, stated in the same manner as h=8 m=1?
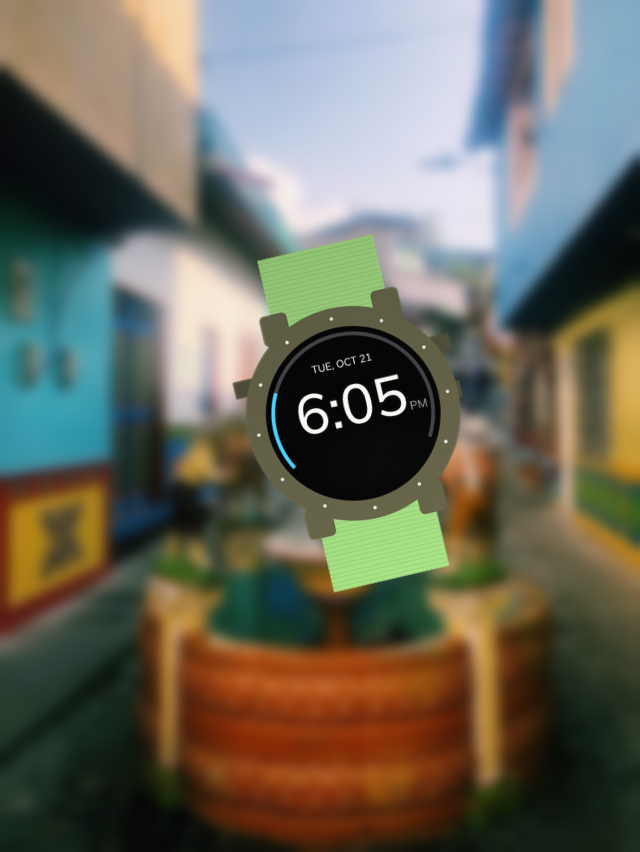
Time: h=6 m=5
